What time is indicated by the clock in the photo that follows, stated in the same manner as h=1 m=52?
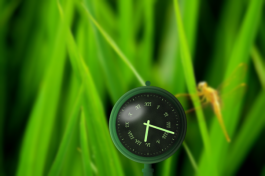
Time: h=6 m=18
